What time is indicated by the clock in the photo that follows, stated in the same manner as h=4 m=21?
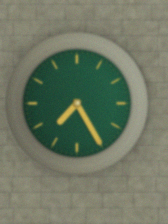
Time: h=7 m=25
